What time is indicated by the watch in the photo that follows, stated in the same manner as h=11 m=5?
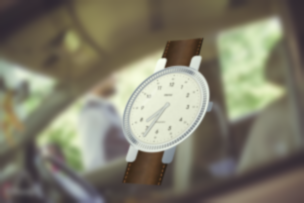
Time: h=7 m=34
